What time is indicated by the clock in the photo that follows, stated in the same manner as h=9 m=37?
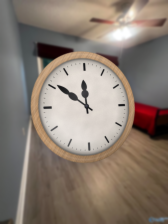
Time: h=11 m=51
